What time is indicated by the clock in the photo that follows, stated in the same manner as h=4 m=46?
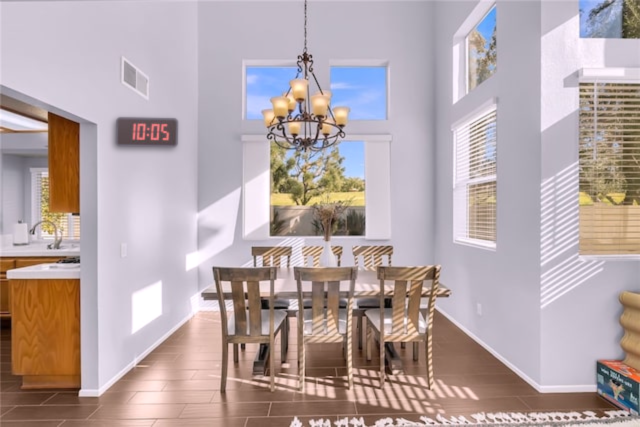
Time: h=10 m=5
